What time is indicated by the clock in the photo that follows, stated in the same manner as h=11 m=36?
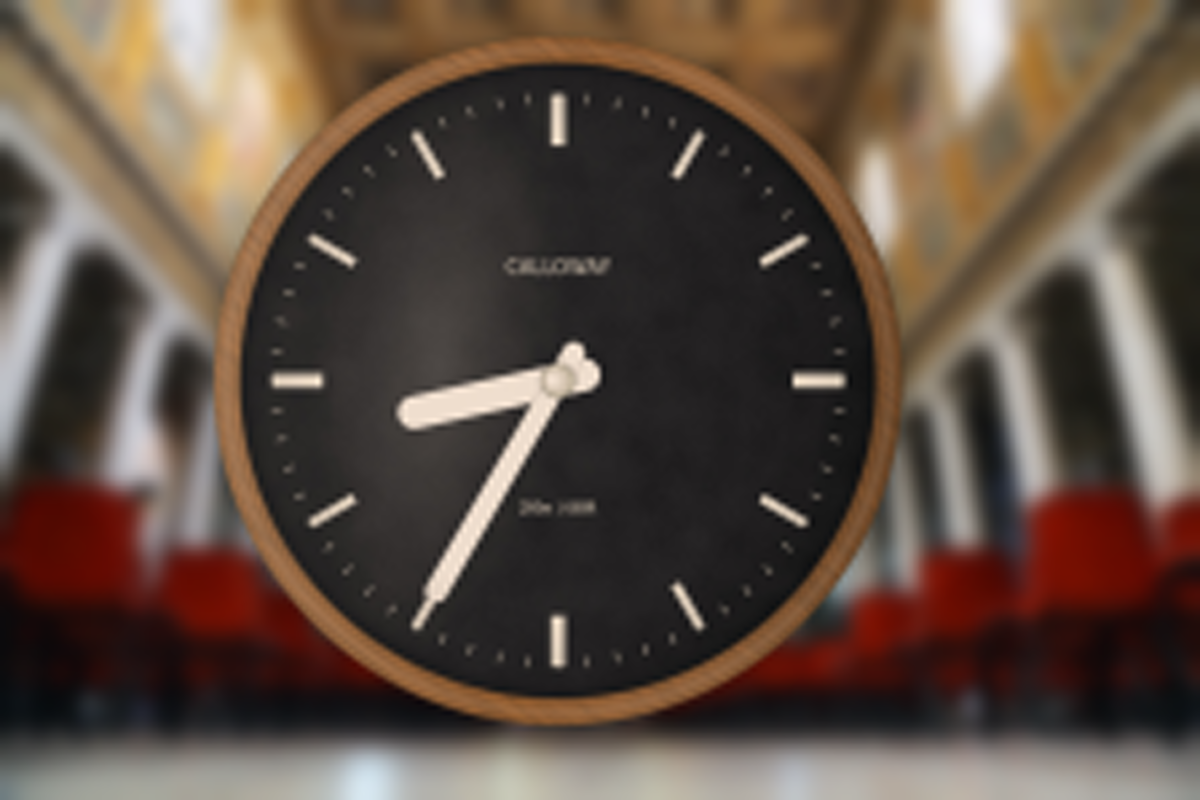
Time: h=8 m=35
